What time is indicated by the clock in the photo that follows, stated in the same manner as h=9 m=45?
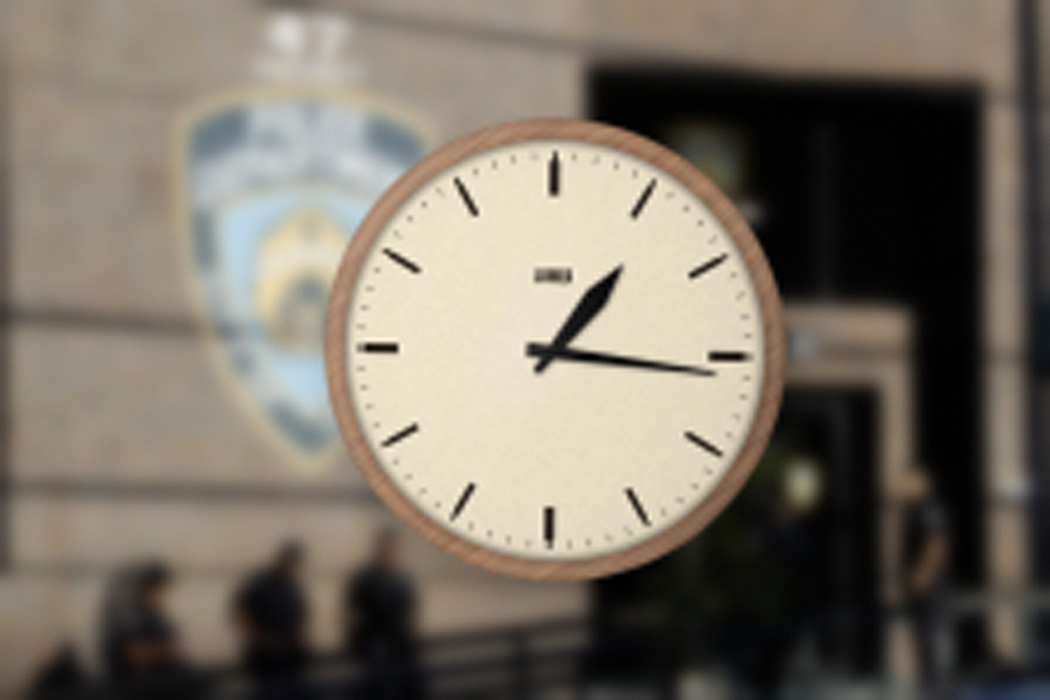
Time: h=1 m=16
